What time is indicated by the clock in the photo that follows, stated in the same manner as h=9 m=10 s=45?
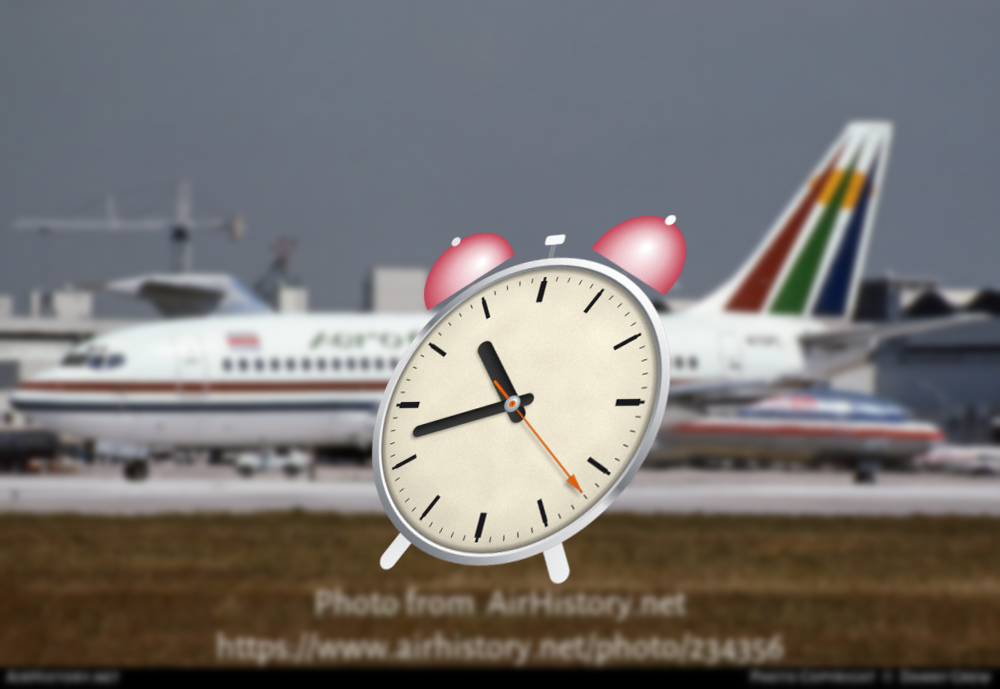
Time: h=10 m=42 s=22
